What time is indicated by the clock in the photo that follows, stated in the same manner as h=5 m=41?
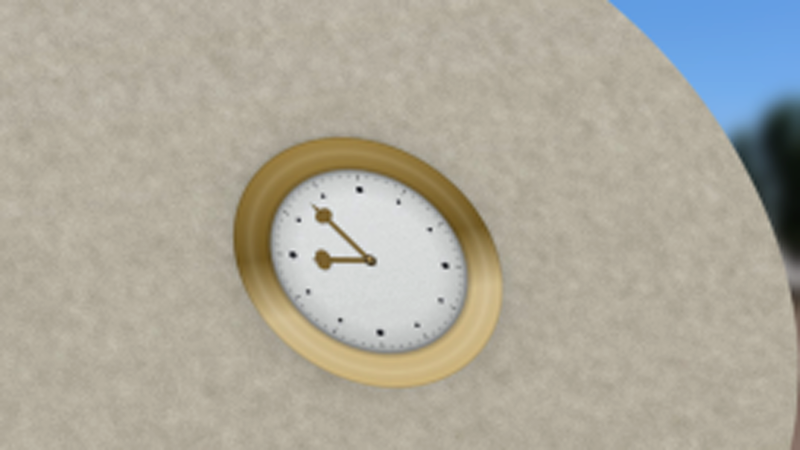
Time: h=8 m=53
